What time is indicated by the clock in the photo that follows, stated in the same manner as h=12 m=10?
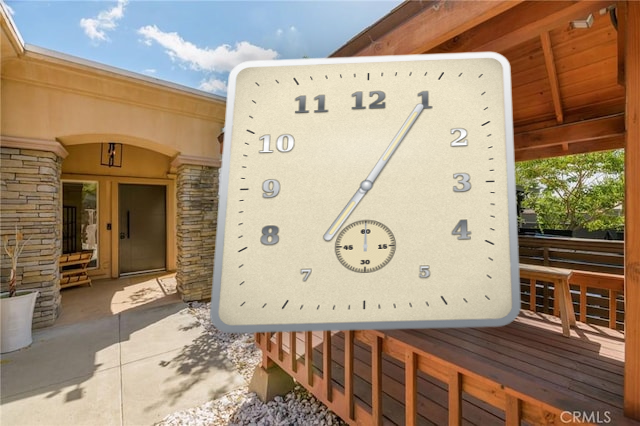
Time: h=7 m=5
